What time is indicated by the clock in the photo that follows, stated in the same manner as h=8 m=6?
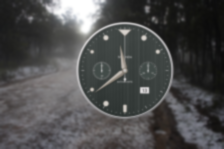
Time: h=11 m=39
